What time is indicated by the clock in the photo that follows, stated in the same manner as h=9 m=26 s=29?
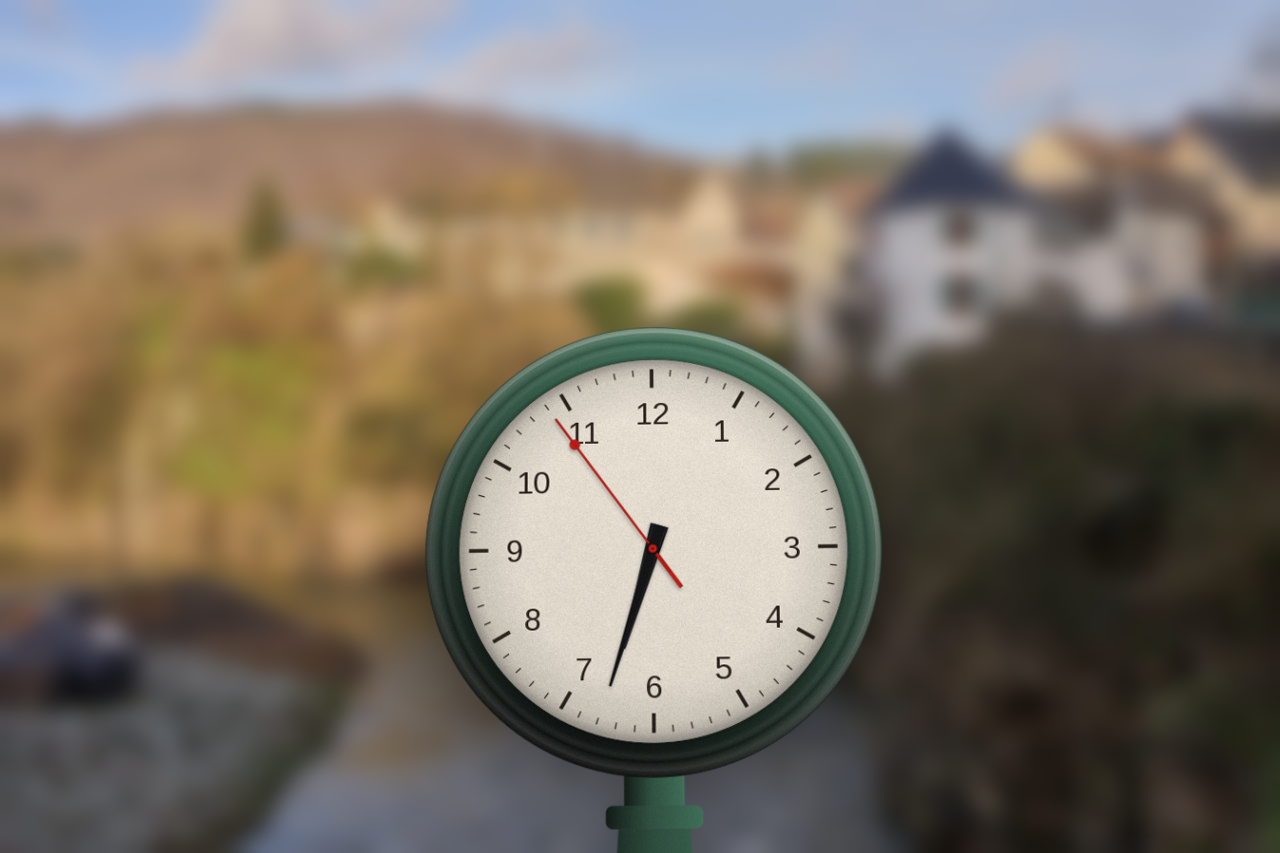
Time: h=6 m=32 s=54
